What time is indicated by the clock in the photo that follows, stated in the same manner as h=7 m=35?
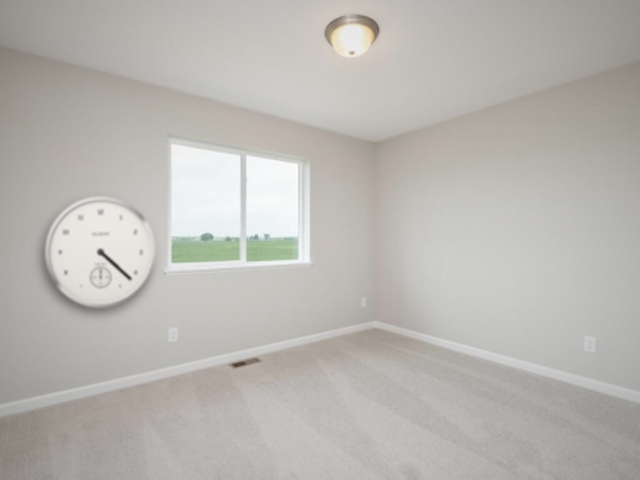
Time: h=4 m=22
